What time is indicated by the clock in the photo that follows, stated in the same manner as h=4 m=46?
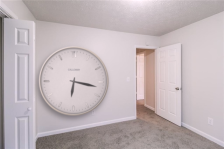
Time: h=6 m=17
